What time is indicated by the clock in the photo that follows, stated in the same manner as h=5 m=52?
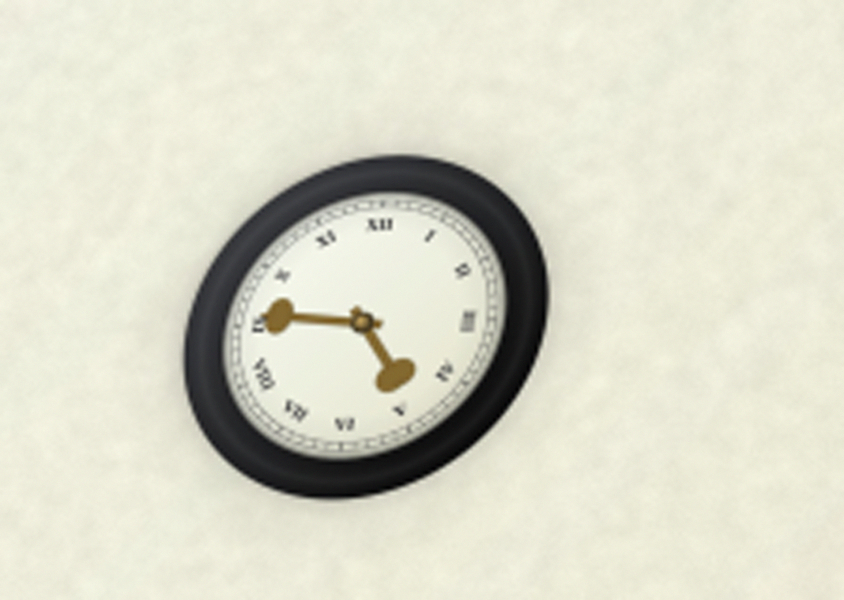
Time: h=4 m=46
